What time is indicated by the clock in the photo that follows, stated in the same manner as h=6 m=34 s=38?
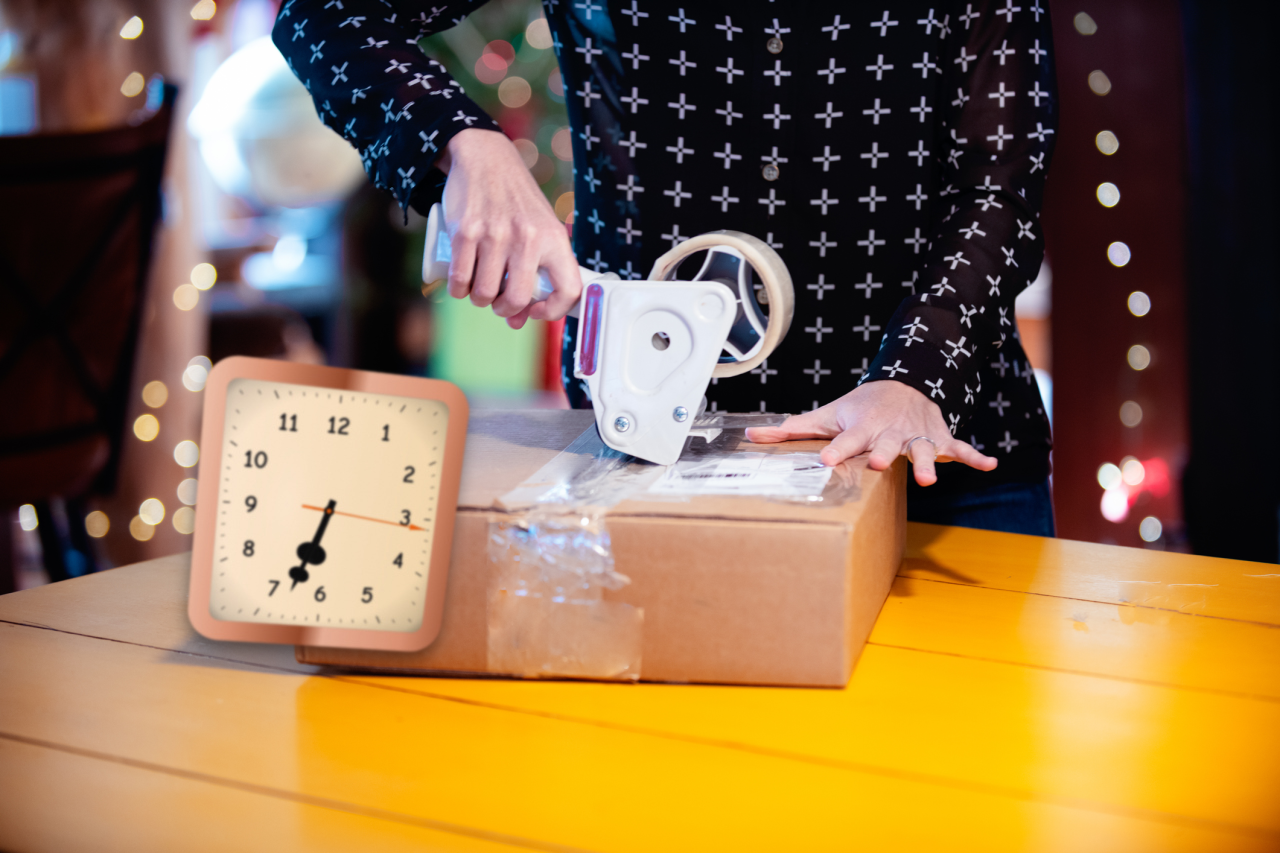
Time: h=6 m=33 s=16
